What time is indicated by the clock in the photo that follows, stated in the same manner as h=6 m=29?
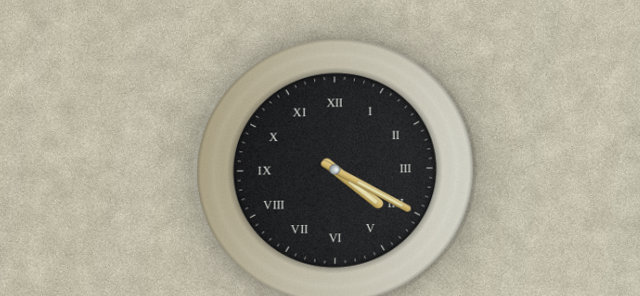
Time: h=4 m=20
